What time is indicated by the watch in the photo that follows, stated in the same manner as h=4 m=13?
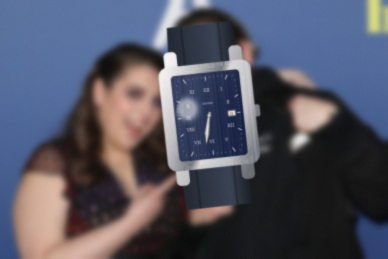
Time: h=6 m=32
